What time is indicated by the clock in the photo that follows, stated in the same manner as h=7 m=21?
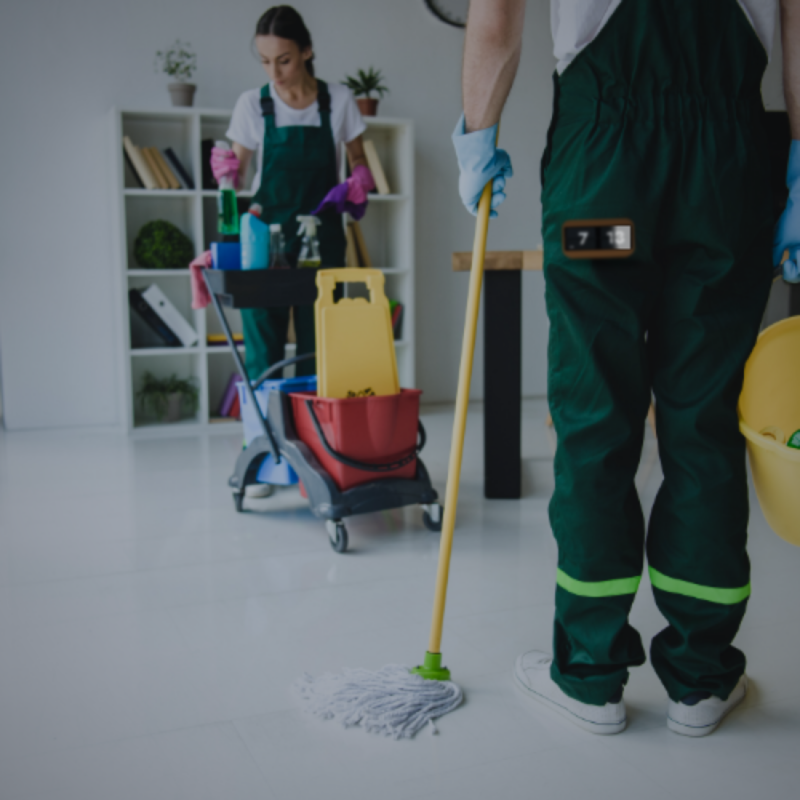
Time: h=7 m=13
